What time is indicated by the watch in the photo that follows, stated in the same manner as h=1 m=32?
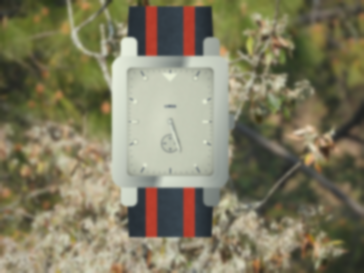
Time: h=5 m=27
